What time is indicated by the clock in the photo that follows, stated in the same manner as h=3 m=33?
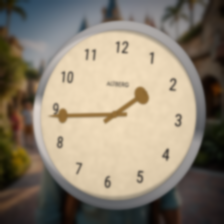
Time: h=1 m=44
